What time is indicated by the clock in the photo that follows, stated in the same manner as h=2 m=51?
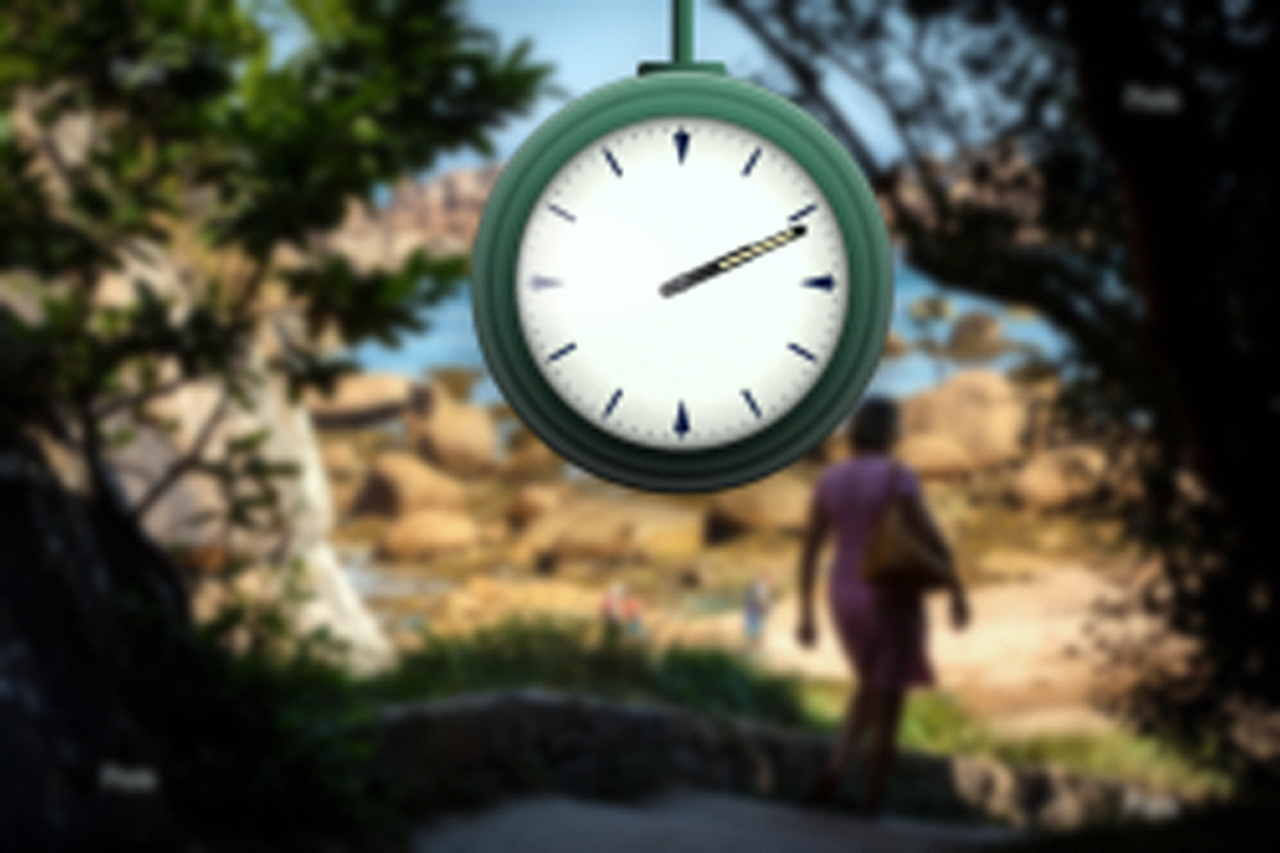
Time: h=2 m=11
